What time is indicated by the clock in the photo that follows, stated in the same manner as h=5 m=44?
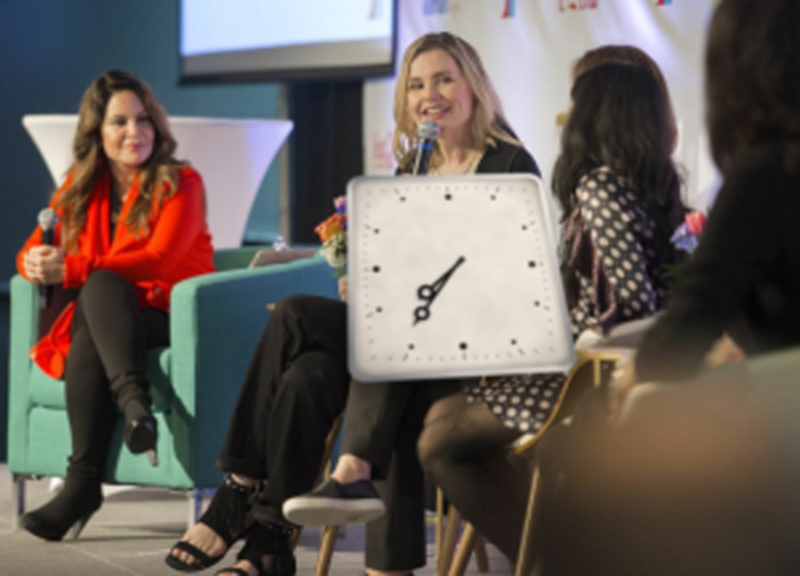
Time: h=7 m=36
